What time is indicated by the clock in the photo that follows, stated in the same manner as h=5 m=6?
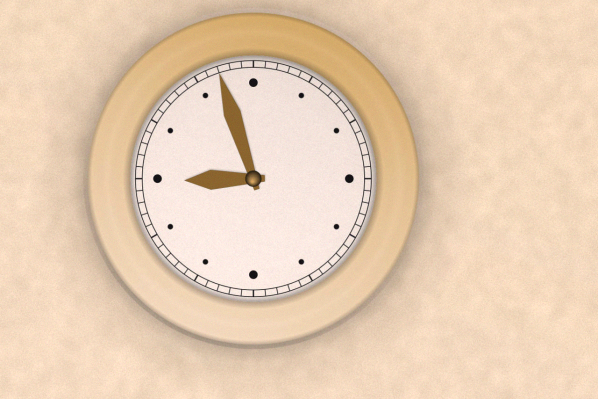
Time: h=8 m=57
